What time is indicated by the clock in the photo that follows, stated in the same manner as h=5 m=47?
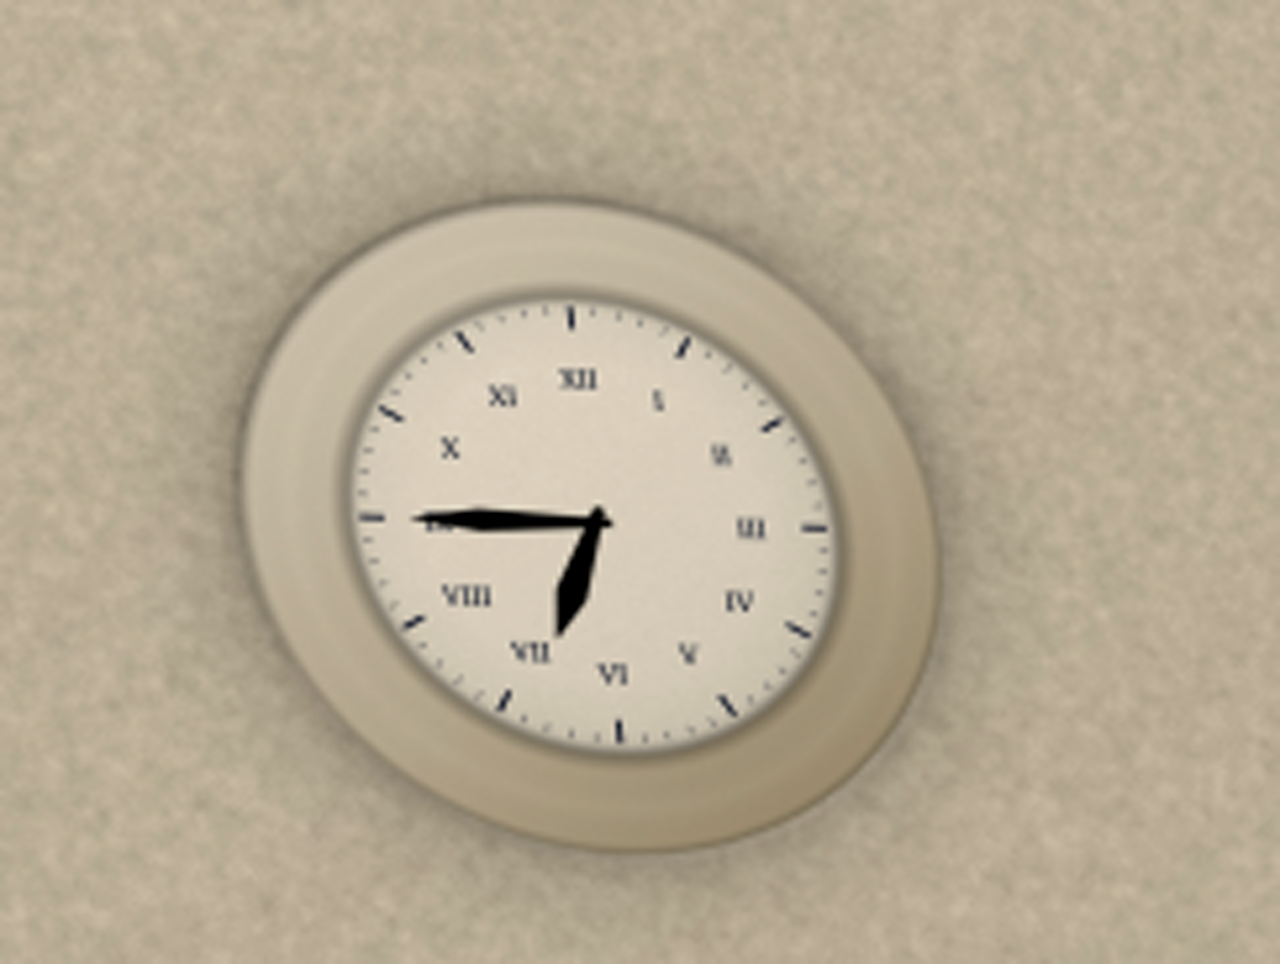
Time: h=6 m=45
